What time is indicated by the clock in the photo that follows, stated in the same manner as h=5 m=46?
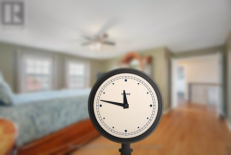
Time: h=11 m=47
